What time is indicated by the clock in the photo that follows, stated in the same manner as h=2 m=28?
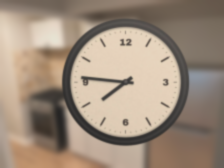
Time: h=7 m=46
